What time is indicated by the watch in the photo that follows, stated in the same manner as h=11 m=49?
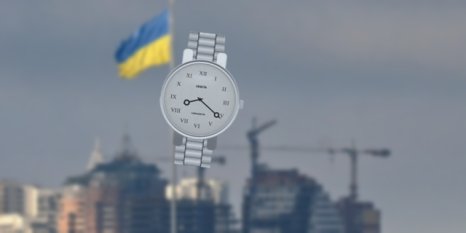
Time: h=8 m=21
